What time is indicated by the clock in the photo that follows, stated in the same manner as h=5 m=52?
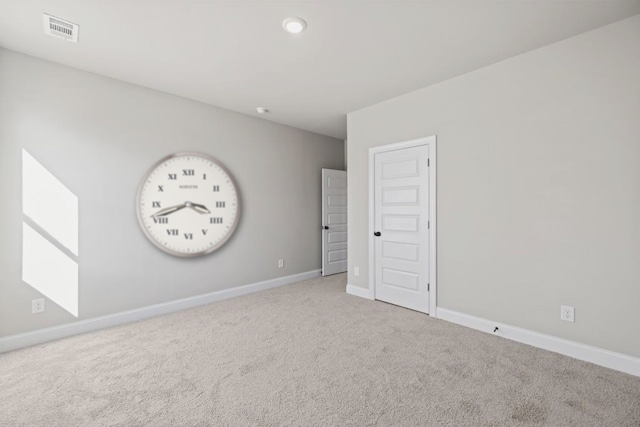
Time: h=3 m=42
